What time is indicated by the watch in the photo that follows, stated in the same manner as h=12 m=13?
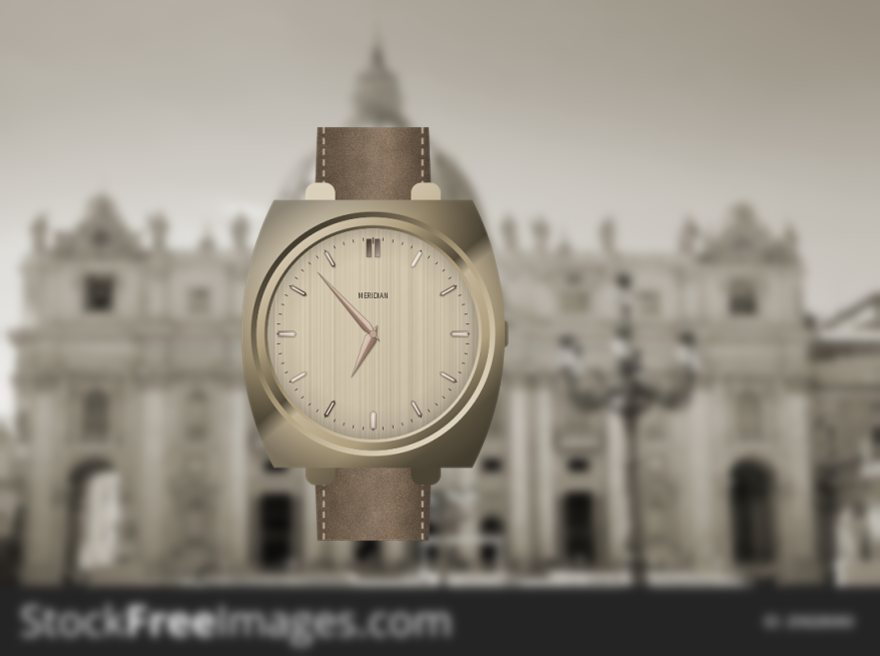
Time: h=6 m=53
